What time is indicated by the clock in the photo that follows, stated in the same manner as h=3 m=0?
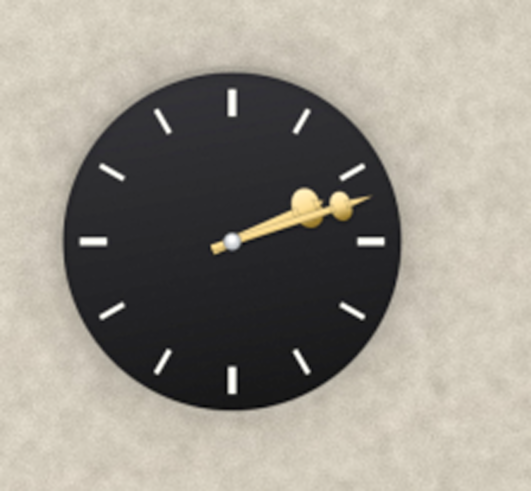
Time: h=2 m=12
